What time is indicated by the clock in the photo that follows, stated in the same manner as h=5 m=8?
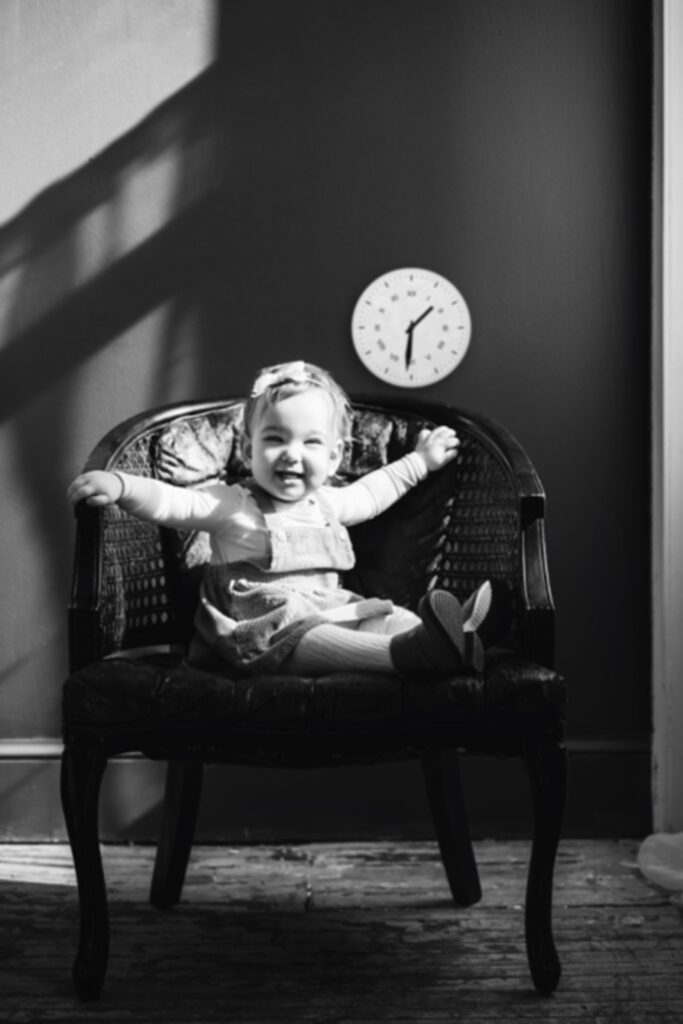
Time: h=1 m=31
